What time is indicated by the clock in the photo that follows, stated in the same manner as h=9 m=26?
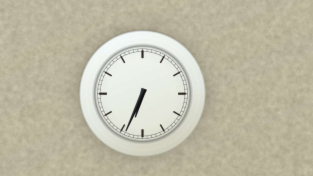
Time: h=6 m=34
